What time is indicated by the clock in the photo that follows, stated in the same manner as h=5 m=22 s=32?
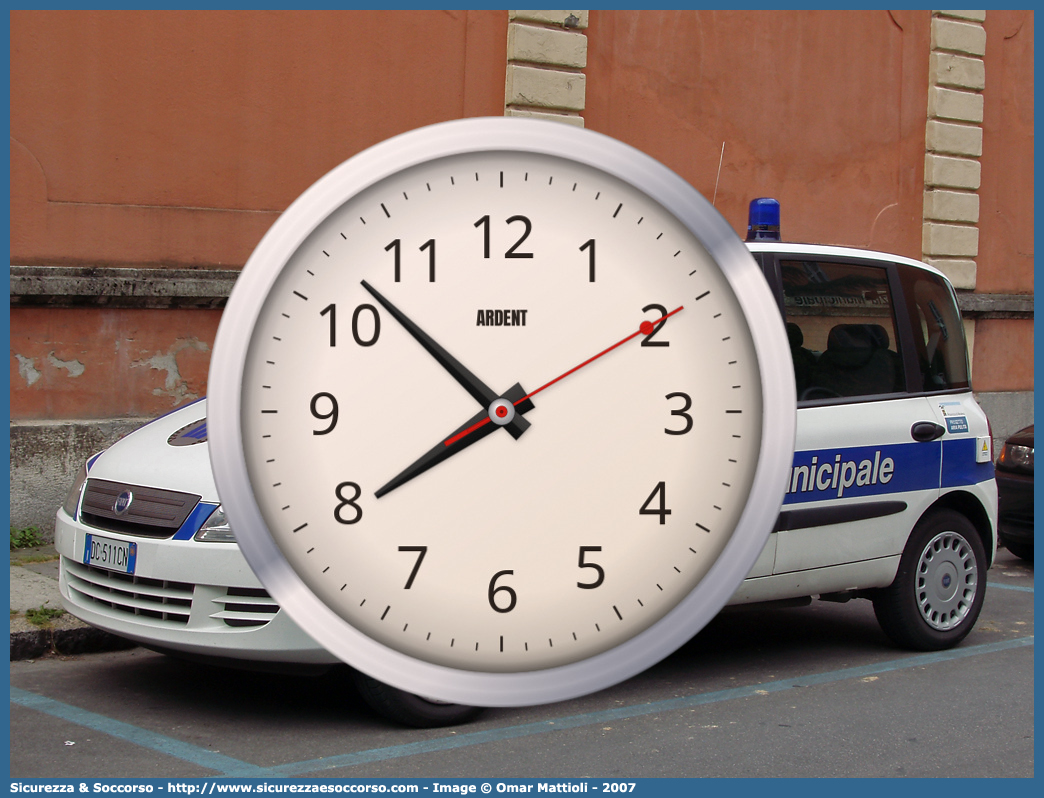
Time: h=7 m=52 s=10
